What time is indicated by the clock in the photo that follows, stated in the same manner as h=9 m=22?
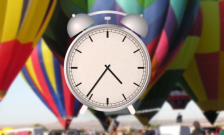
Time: h=4 m=36
